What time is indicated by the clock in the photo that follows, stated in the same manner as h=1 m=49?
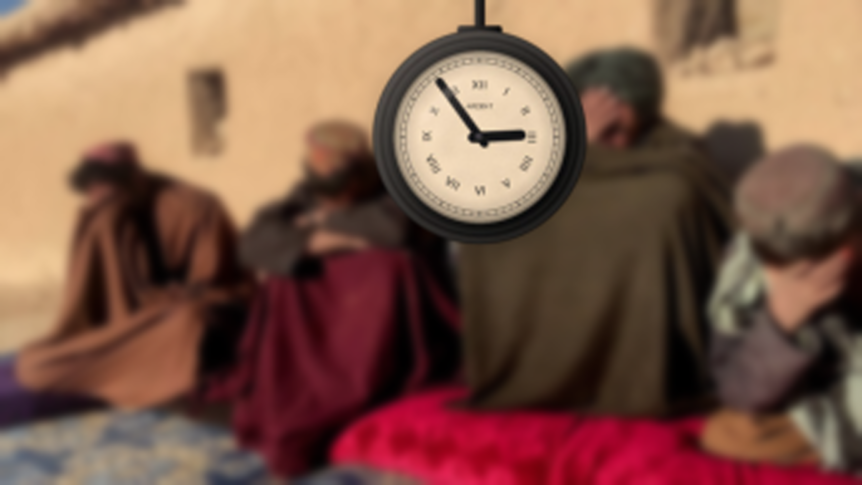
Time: h=2 m=54
